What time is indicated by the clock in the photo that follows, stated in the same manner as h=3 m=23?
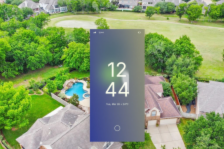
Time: h=12 m=44
